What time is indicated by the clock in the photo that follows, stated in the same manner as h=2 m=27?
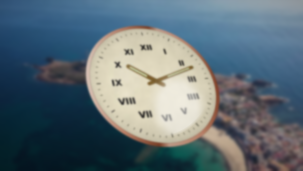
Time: h=10 m=12
